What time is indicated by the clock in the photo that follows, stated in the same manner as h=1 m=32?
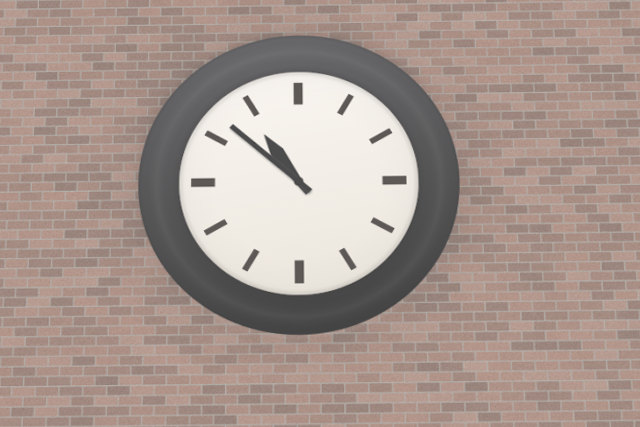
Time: h=10 m=52
